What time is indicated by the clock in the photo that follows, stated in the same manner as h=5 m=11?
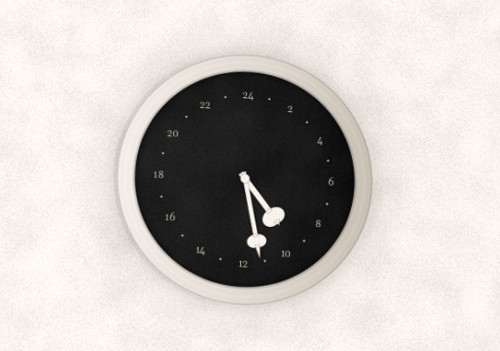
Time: h=9 m=28
